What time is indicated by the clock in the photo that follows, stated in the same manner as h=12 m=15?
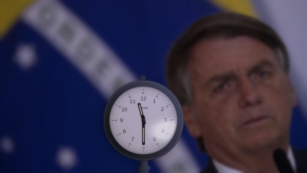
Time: h=11 m=30
